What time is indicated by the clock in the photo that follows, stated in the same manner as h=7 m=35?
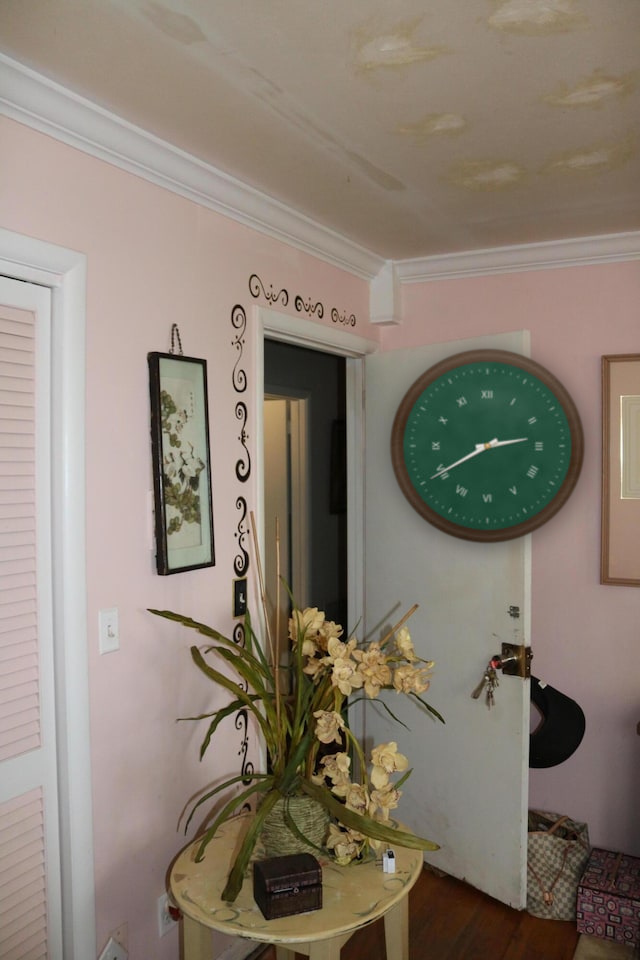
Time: h=2 m=40
